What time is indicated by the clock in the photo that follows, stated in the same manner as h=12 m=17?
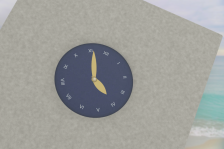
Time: h=3 m=56
